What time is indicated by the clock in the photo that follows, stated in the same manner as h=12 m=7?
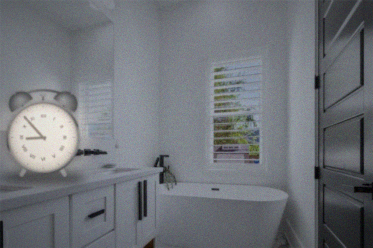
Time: h=8 m=53
